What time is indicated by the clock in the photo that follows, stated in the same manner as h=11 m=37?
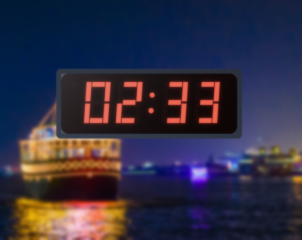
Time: h=2 m=33
